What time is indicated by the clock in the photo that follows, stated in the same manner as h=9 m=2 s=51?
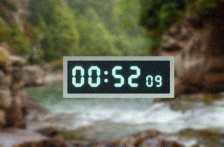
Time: h=0 m=52 s=9
